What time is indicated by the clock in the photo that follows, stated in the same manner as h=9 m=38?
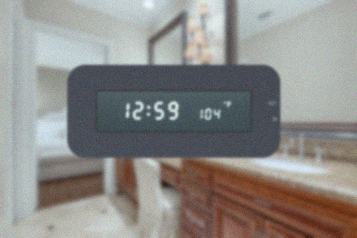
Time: h=12 m=59
